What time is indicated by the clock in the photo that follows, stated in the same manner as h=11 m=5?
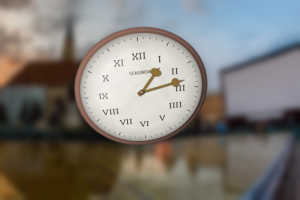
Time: h=1 m=13
